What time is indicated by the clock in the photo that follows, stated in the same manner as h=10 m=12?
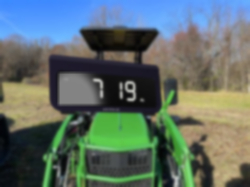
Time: h=7 m=19
